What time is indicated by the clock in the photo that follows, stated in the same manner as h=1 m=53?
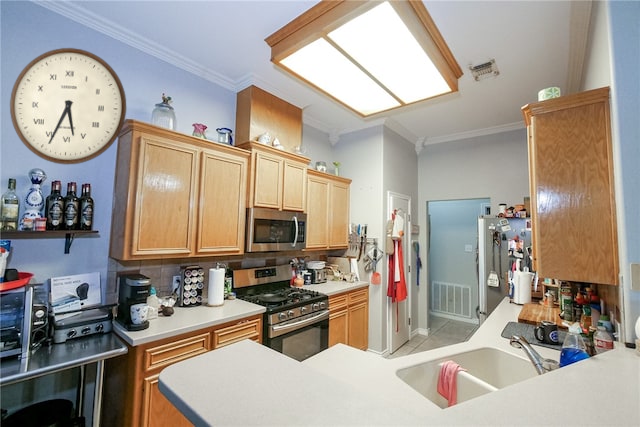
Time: h=5 m=34
